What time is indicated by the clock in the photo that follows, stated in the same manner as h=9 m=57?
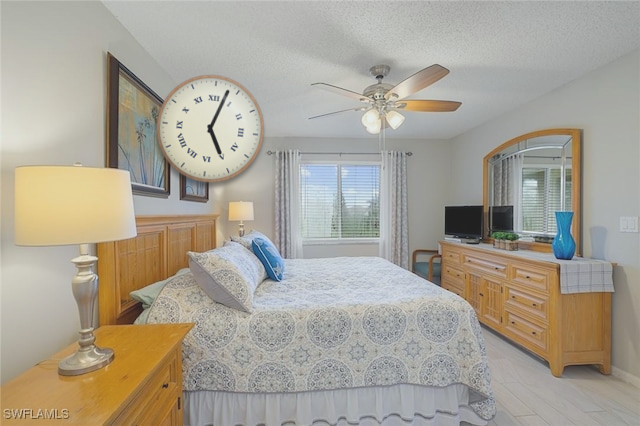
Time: h=5 m=3
